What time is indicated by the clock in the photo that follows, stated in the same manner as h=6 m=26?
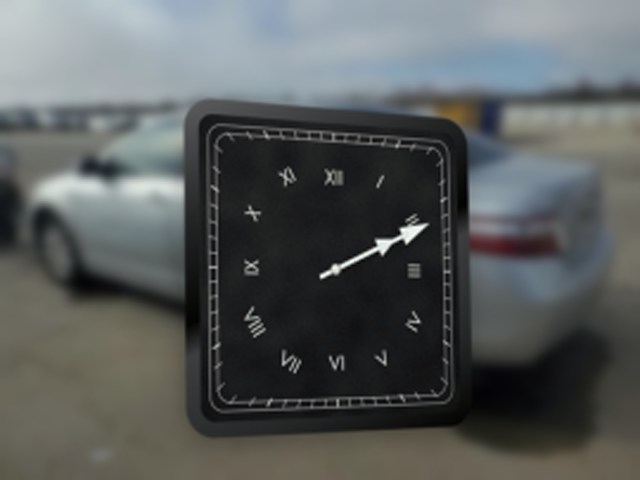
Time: h=2 m=11
